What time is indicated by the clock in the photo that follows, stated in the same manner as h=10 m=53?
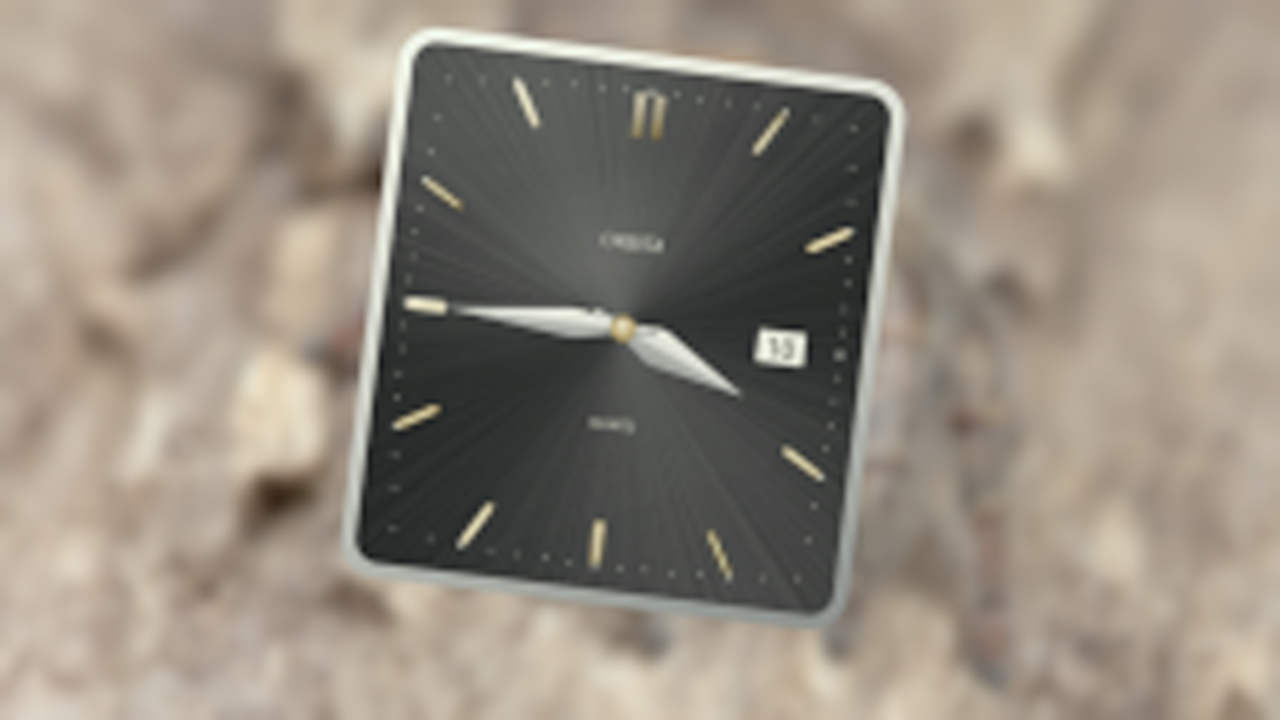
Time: h=3 m=45
